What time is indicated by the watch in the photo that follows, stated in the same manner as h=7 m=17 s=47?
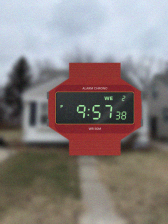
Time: h=9 m=57 s=38
